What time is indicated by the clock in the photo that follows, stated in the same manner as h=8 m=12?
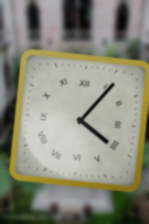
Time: h=4 m=6
